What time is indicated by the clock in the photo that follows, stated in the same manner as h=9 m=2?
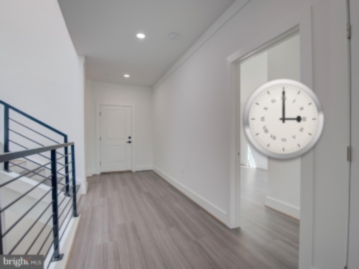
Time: h=3 m=0
